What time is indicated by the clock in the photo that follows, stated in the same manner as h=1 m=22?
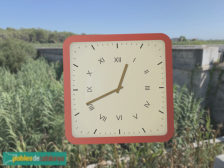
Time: h=12 m=41
